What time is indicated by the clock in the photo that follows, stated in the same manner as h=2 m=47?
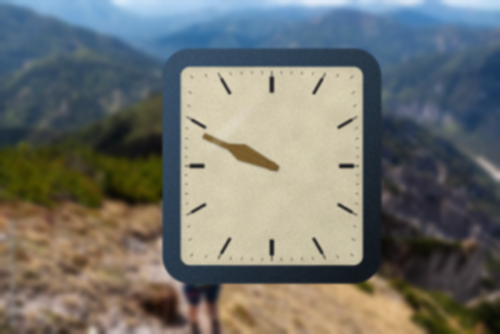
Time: h=9 m=49
